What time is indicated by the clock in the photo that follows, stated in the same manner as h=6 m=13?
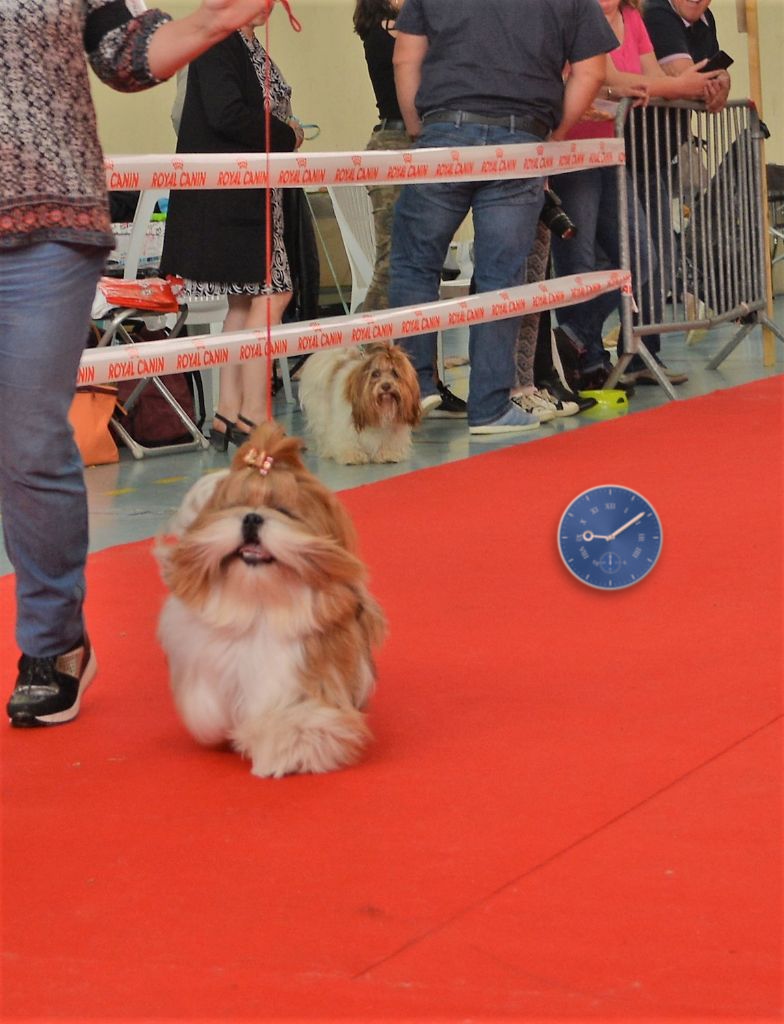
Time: h=9 m=9
